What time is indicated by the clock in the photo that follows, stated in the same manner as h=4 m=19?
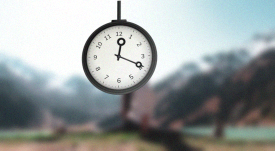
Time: h=12 m=19
